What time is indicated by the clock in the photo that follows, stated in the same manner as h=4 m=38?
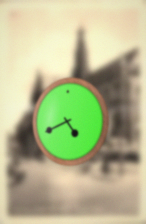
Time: h=4 m=41
